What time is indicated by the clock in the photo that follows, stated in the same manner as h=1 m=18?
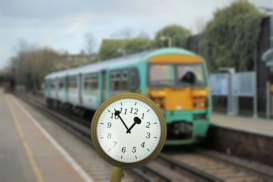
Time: h=12 m=52
